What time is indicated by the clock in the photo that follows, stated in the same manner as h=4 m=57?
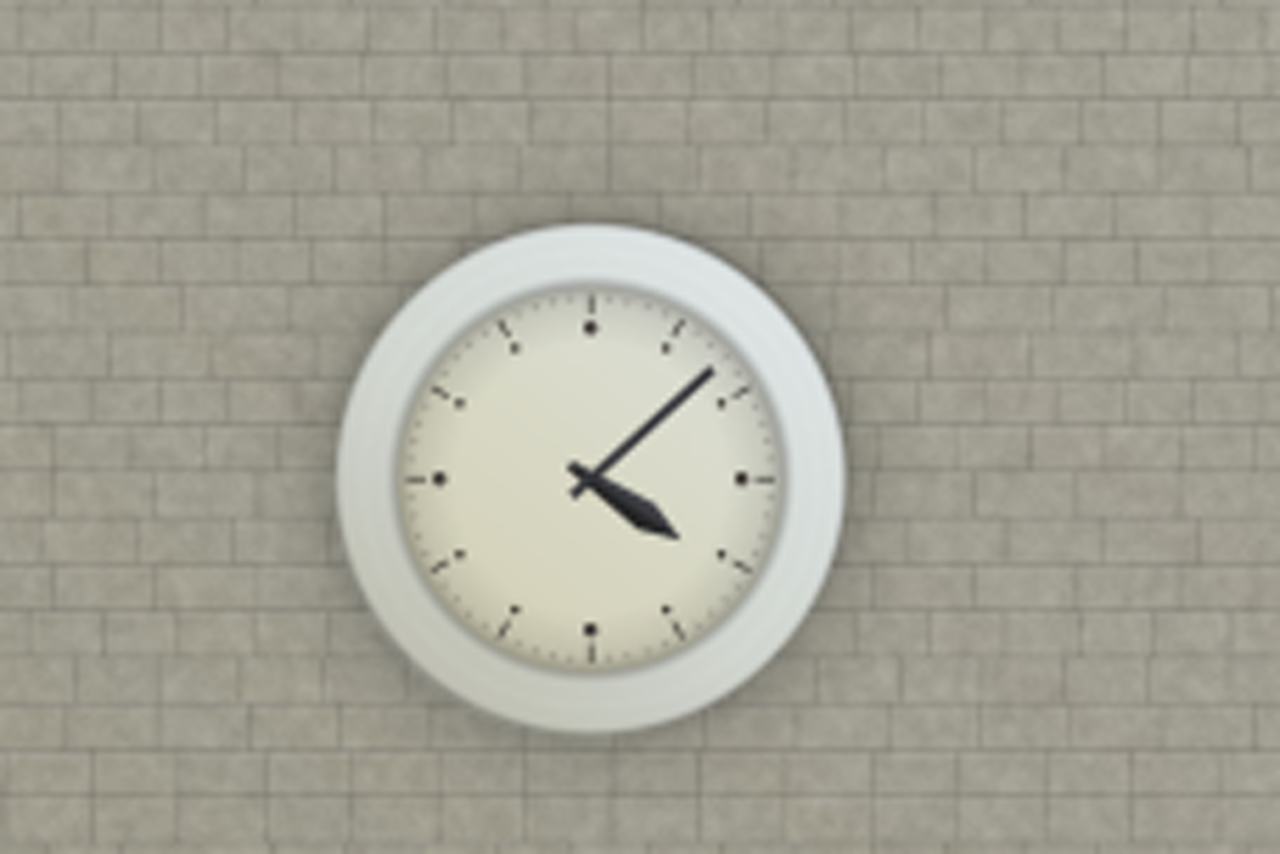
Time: h=4 m=8
